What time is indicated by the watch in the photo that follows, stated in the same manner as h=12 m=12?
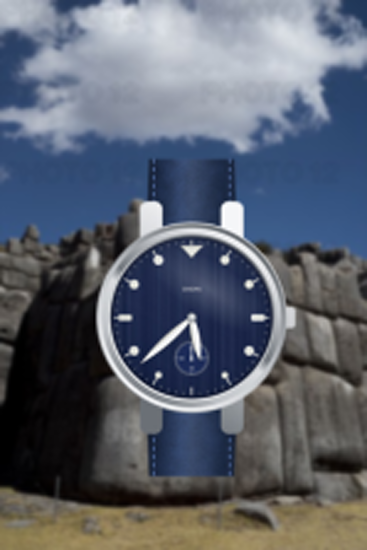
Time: h=5 m=38
